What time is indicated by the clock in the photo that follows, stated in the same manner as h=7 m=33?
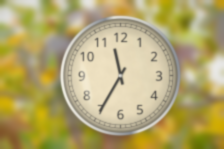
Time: h=11 m=35
